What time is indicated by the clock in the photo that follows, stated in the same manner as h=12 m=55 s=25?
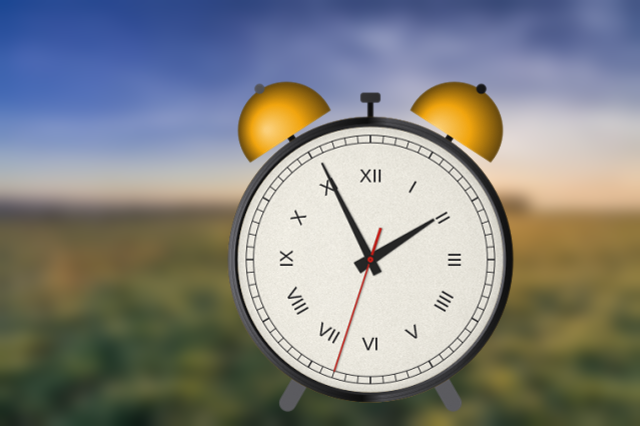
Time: h=1 m=55 s=33
